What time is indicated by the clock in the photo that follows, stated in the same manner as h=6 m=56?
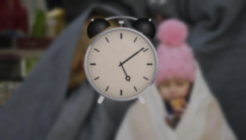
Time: h=5 m=9
